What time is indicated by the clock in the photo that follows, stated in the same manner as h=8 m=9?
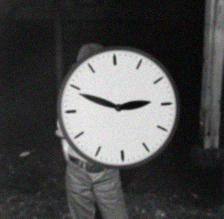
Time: h=2 m=49
